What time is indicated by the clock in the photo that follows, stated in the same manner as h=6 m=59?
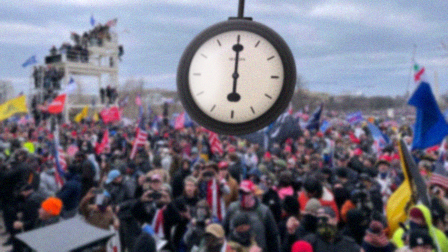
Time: h=6 m=0
